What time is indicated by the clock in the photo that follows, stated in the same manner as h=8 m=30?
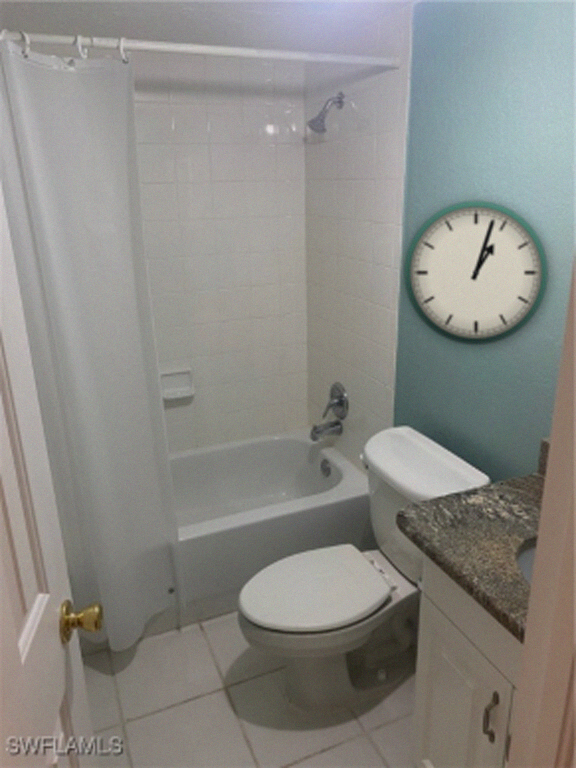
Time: h=1 m=3
